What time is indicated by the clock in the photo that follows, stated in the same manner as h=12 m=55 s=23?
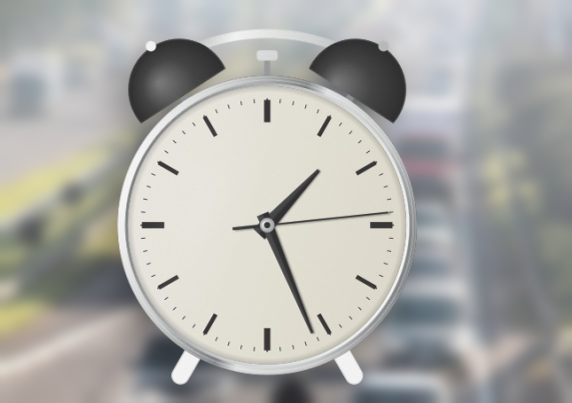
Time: h=1 m=26 s=14
